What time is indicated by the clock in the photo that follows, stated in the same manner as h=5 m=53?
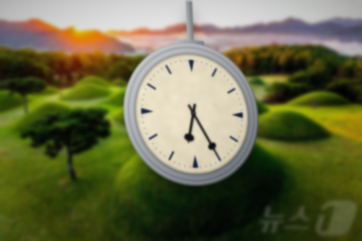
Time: h=6 m=25
